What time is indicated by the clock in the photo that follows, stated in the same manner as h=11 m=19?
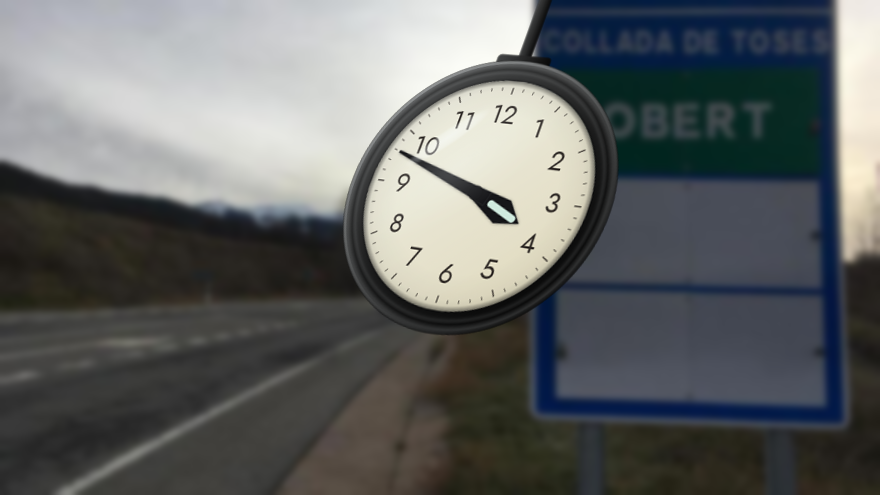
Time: h=3 m=48
